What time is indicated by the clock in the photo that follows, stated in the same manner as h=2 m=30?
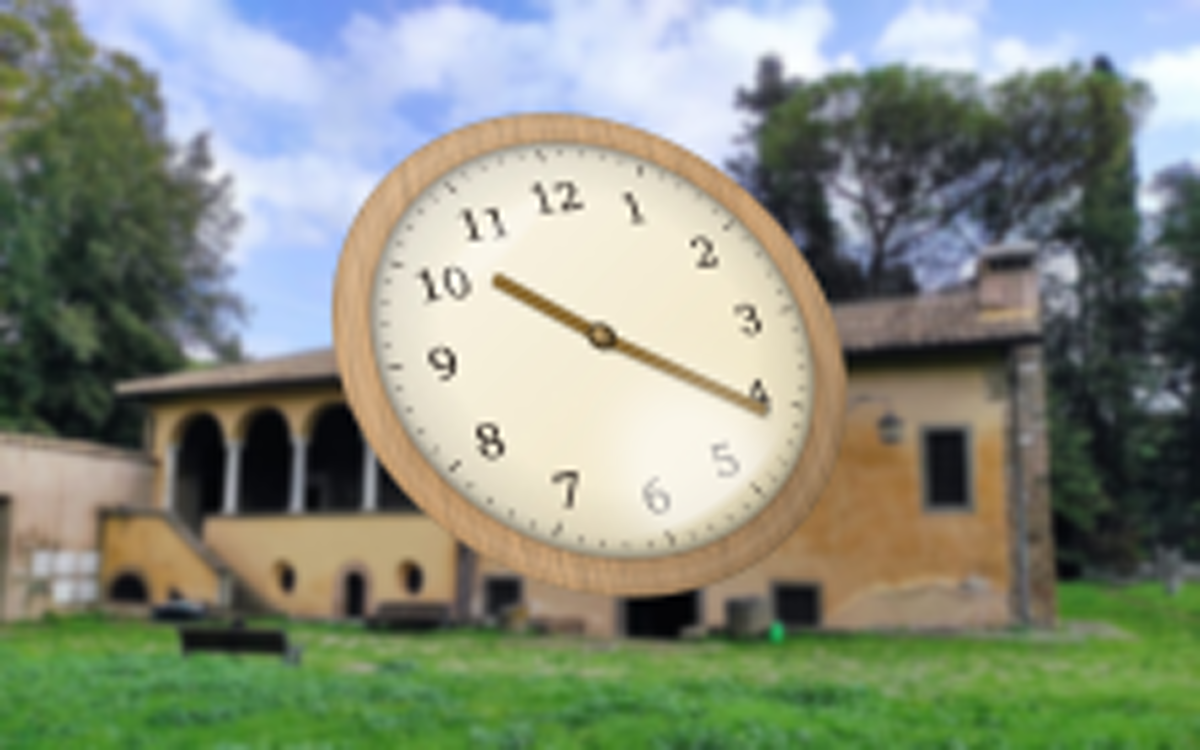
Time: h=10 m=21
